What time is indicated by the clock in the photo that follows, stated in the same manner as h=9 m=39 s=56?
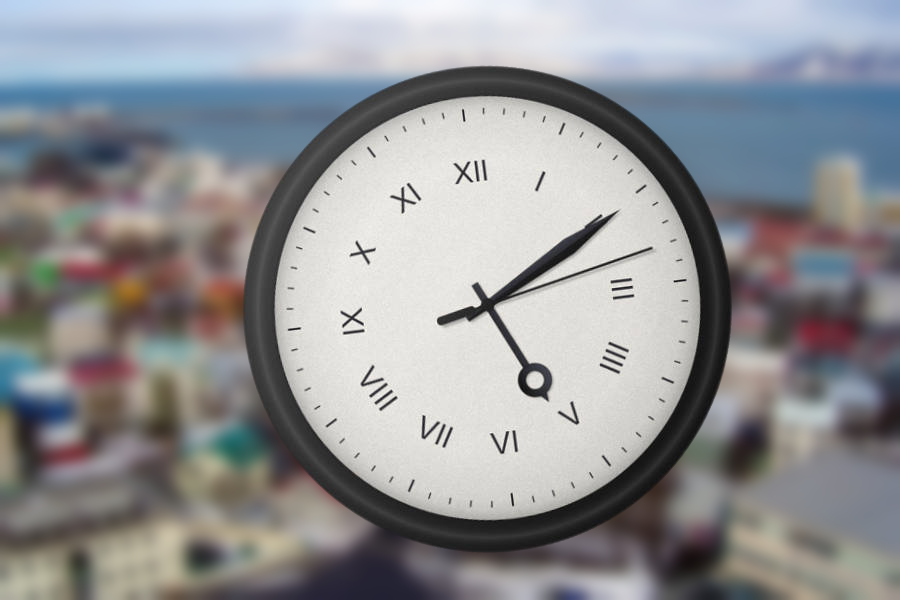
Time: h=5 m=10 s=13
